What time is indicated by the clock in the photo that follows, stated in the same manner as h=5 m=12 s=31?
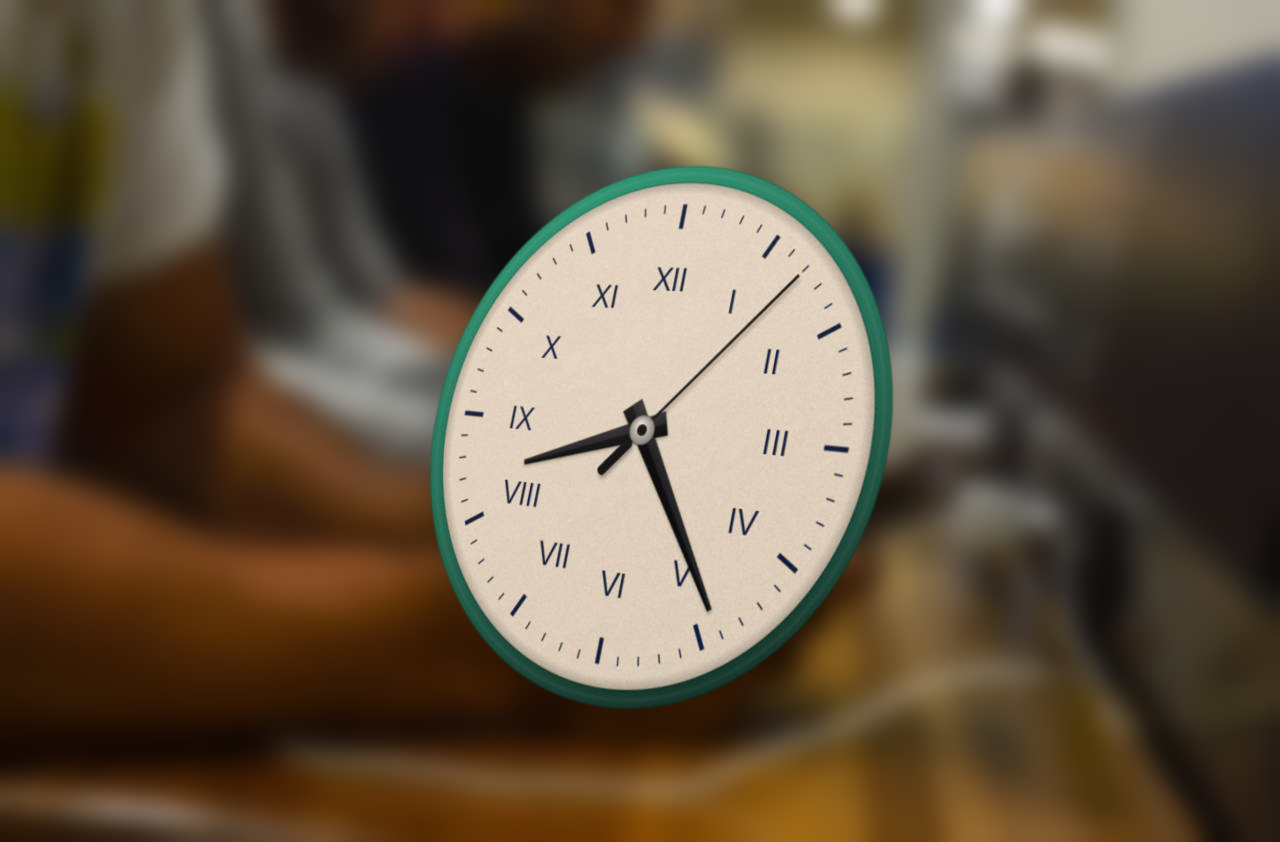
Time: h=8 m=24 s=7
